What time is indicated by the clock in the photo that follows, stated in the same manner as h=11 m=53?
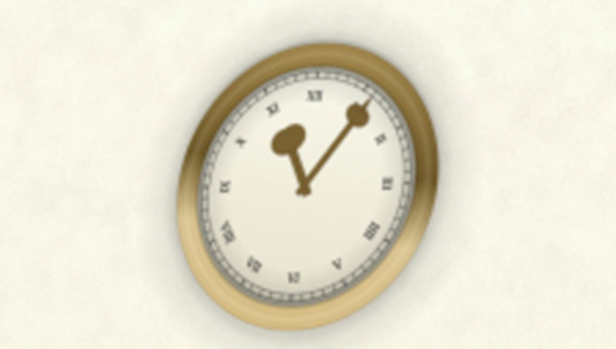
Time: h=11 m=6
